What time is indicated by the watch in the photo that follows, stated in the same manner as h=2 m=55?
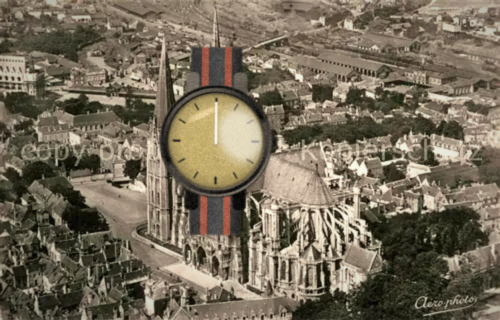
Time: h=12 m=0
